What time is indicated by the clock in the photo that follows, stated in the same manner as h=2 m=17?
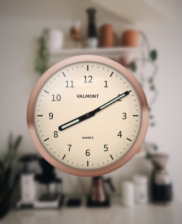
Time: h=8 m=10
